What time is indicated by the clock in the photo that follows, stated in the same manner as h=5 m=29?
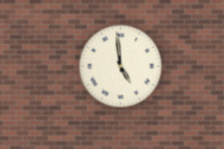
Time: h=4 m=59
